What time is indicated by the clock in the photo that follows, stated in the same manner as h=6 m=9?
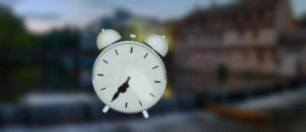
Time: h=6 m=35
